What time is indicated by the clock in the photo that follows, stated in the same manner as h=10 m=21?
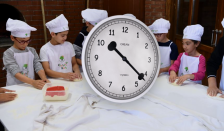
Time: h=10 m=22
